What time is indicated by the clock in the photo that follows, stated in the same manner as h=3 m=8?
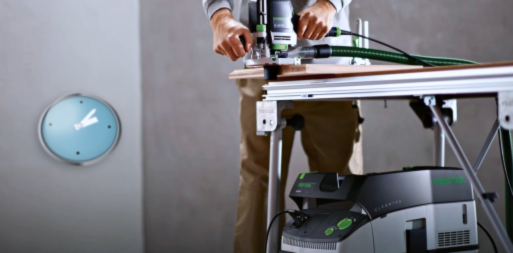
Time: h=2 m=6
